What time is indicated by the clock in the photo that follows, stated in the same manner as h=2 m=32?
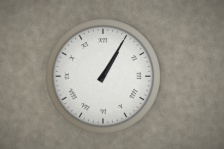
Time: h=1 m=5
